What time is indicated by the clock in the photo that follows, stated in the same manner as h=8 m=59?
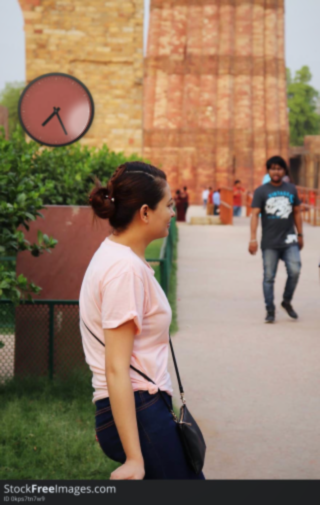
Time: h=7 m=26
